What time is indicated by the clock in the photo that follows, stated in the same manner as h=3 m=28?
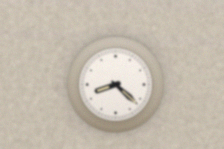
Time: h=8 m=22
